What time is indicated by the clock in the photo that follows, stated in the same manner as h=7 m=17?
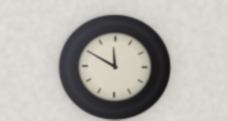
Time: h=11 m=50
